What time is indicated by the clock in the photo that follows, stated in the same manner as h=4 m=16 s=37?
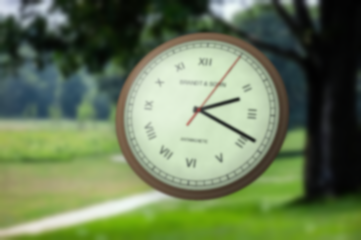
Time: h=2 m=19 s=5
